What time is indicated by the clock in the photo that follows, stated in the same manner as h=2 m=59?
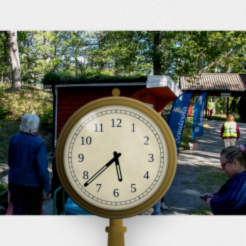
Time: h=5 m=38
